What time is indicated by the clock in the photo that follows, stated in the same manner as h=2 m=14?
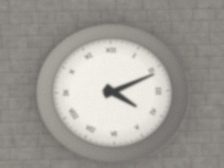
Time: h=4 m=11
